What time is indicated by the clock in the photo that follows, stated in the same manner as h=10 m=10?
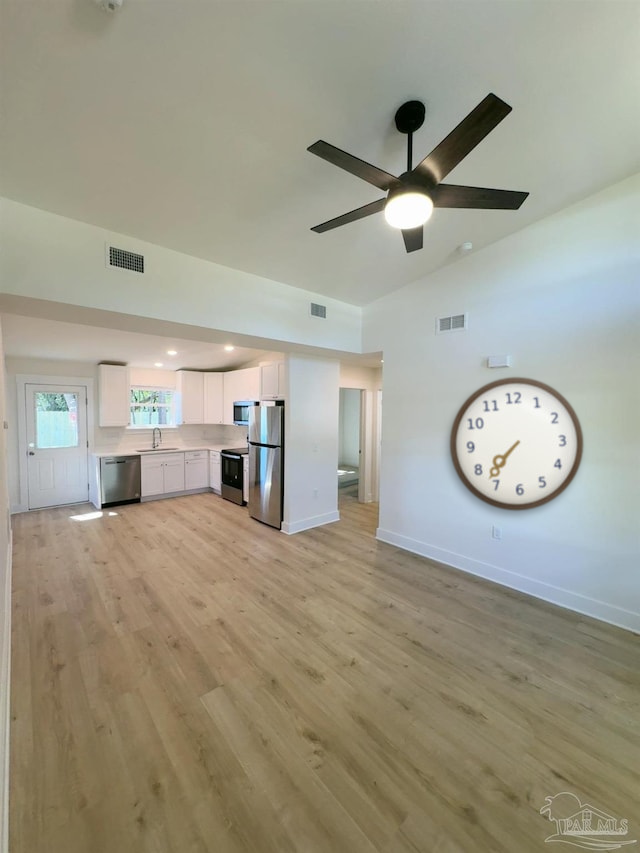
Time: h=7 m=37
